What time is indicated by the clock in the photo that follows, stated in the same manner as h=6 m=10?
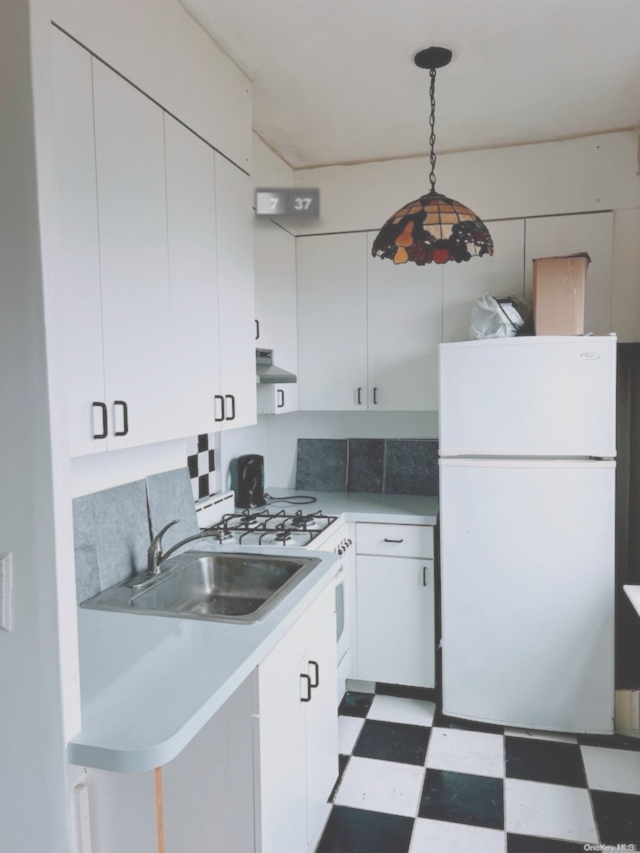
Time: h=7 m=37
